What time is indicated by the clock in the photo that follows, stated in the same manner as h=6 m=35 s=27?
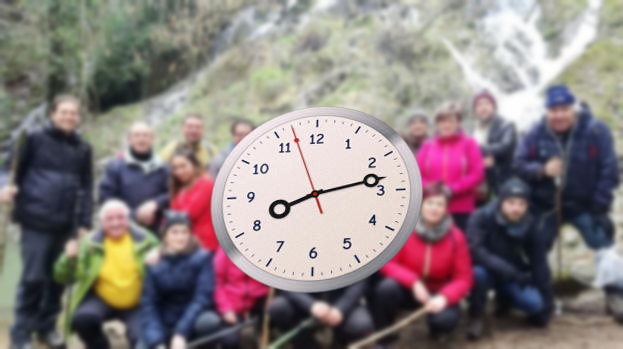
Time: h=8 m=12 s=57
